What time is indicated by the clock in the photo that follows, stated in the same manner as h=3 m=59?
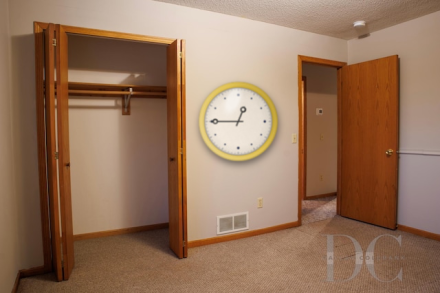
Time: h=12 m=45
